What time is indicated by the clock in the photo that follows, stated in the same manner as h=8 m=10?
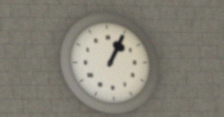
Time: h=1 m=5
